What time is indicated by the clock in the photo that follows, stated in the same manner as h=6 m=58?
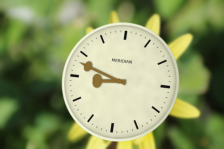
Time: h=8 m=48
